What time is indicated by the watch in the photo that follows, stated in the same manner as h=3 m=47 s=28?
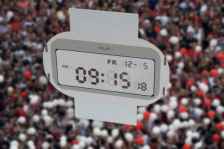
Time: h=9 m=15 s=18
